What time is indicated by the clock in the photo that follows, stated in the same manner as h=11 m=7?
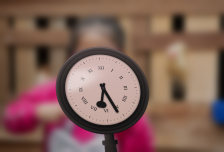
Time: h=6 m=26
